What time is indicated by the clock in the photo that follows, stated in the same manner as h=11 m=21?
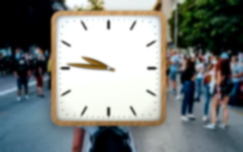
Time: h=9 m=46
